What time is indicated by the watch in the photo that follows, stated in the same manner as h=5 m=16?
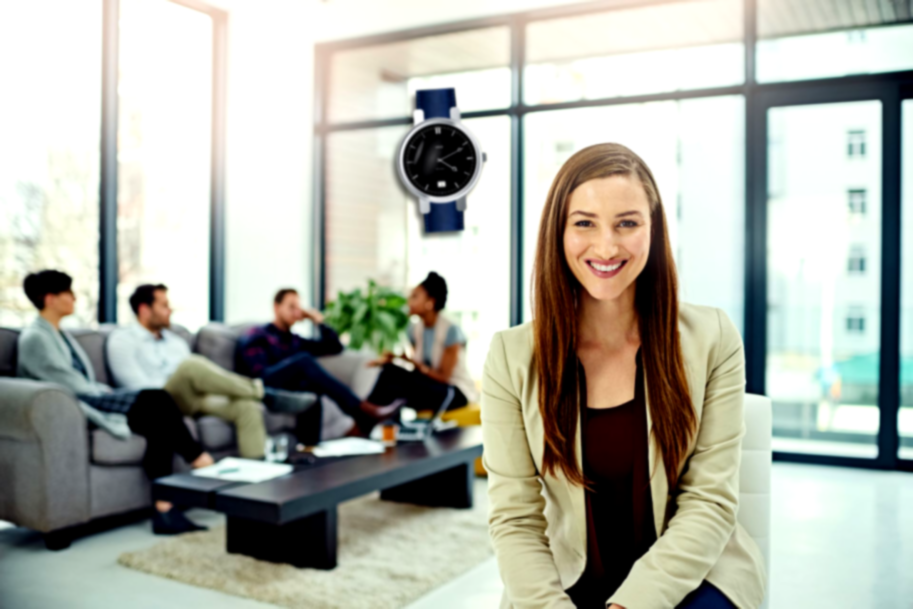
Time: h=4 m=11
